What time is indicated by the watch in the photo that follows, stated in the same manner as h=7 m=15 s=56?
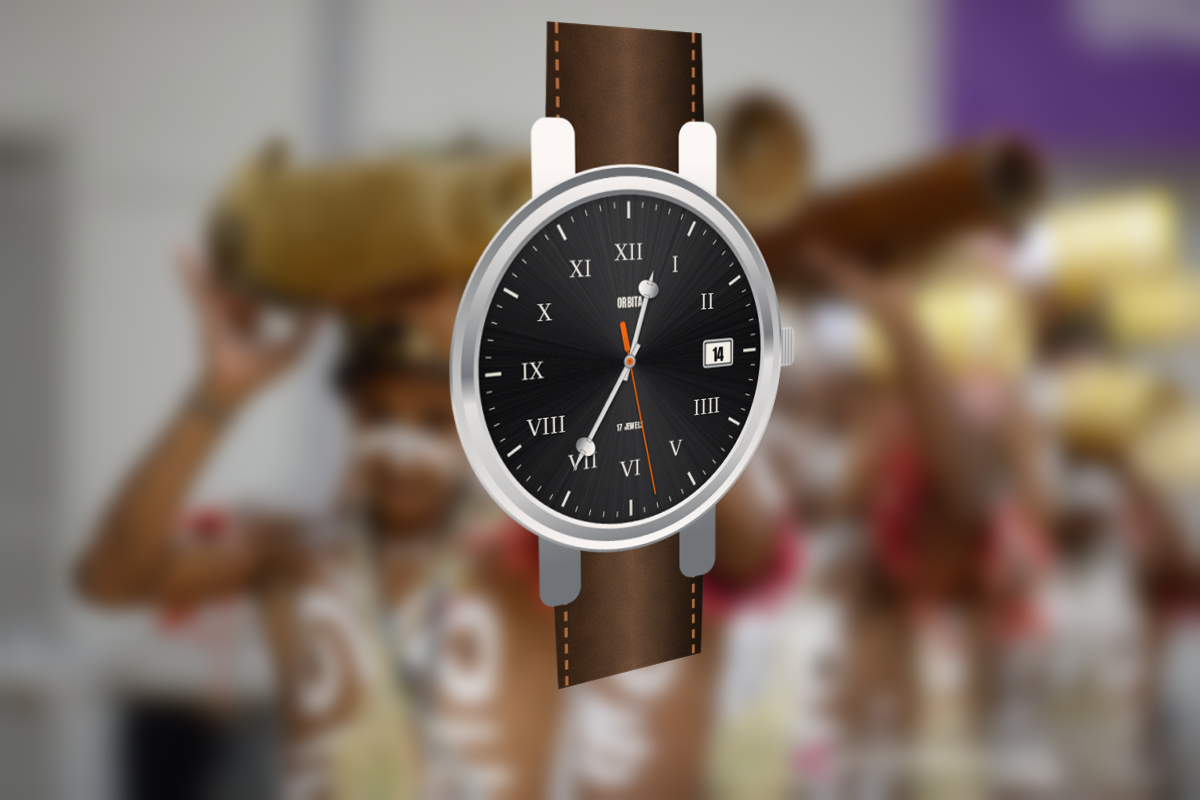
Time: h=12 m=35 s=28
